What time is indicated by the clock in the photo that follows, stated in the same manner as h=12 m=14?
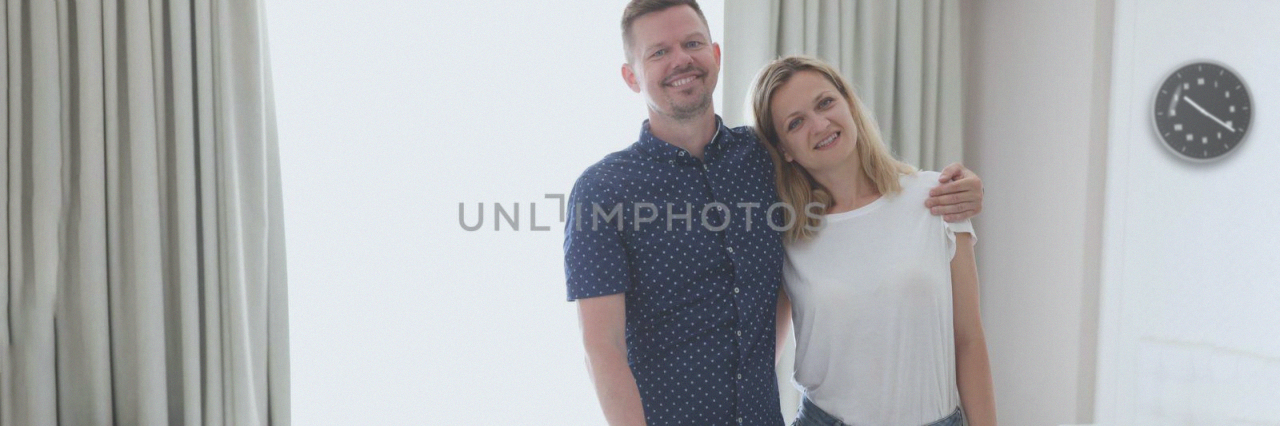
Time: h=10 m=21
